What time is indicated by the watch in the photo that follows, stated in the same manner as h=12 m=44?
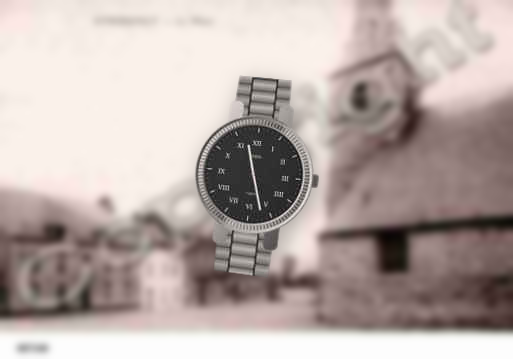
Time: h=11 m=27
